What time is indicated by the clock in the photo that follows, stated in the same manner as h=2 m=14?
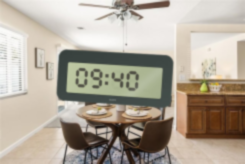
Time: h=9 m=40
